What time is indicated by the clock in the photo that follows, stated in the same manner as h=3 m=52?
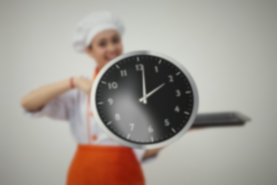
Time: h=2 m=1
